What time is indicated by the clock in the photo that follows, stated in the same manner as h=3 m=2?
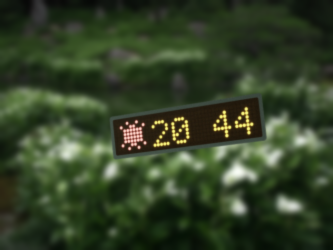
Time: h=20 m=44
